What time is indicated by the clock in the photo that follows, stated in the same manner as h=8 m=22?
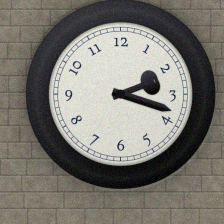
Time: h=2 m=18
